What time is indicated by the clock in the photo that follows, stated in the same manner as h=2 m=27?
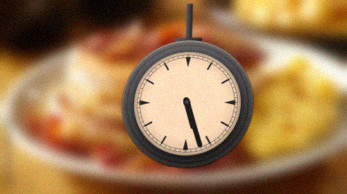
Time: h=5 m=27
